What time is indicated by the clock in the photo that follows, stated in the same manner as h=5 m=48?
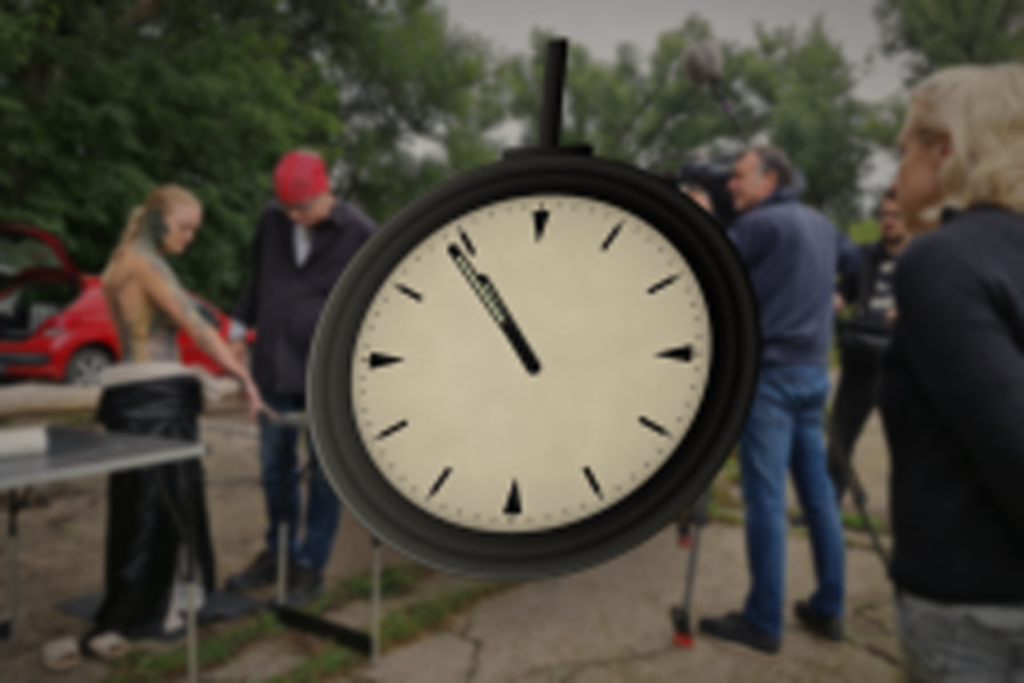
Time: h=10 m=54
